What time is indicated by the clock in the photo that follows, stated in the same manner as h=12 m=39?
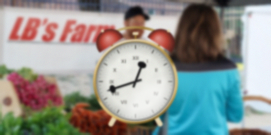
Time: h=12 m=42
